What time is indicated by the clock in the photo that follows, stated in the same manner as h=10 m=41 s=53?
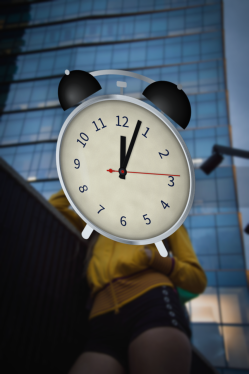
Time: h=12 m=3 s=14
